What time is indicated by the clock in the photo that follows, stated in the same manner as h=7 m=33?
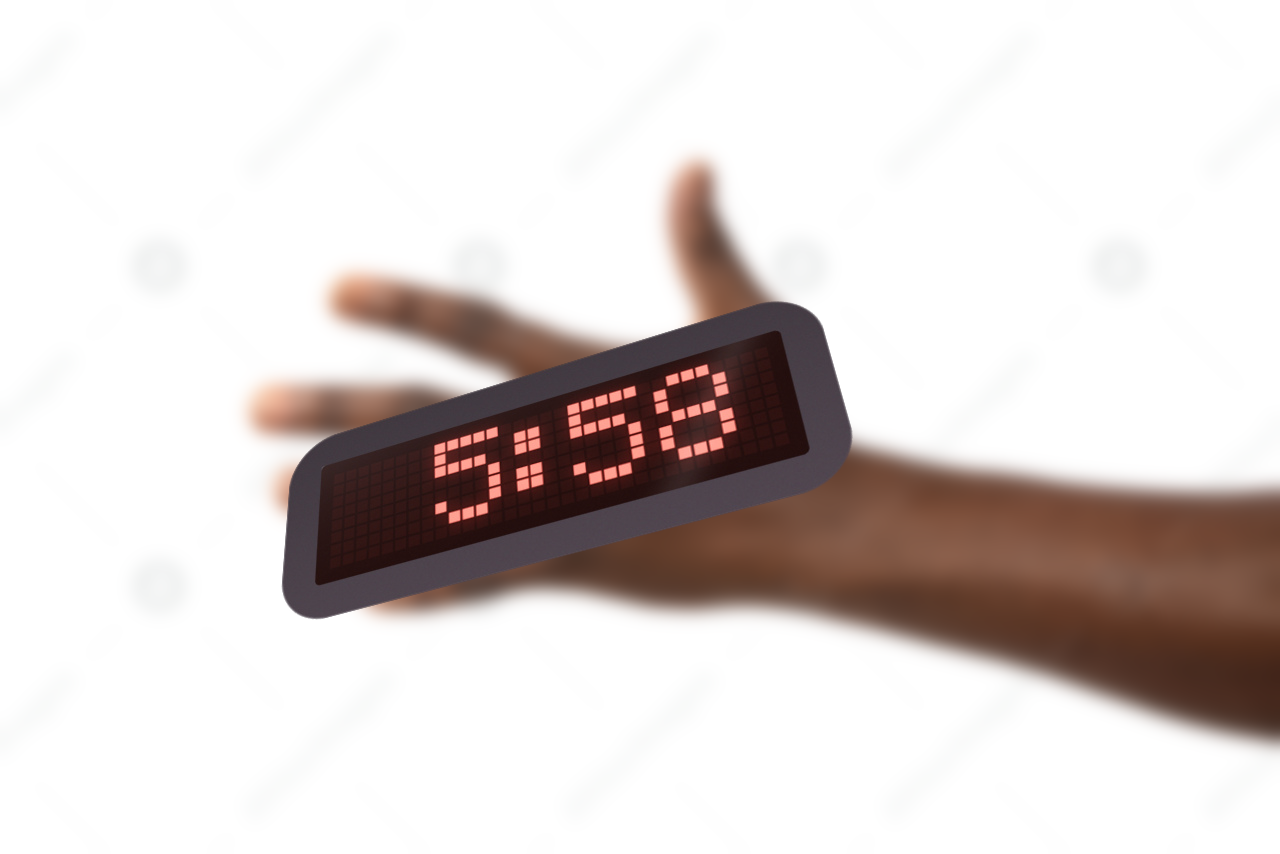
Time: h=5 m=58
